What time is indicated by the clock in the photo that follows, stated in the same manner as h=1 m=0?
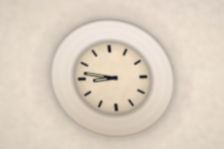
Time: h=8 m=47
